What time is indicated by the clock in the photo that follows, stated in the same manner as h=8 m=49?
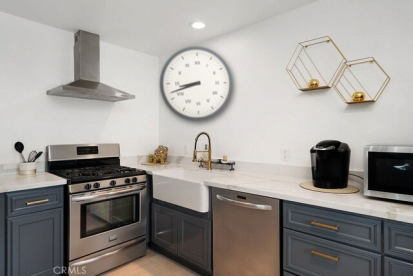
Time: h=8 m=42
